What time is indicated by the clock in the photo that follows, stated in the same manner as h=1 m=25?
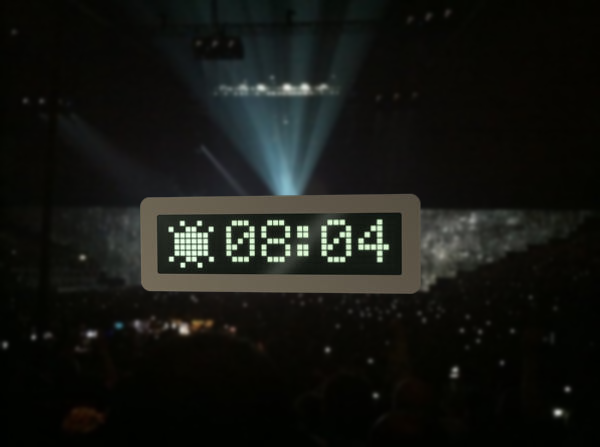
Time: h=8 m=4
